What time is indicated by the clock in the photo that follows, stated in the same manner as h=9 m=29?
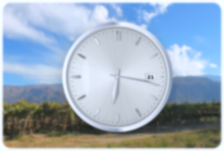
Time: h=6 m=17
